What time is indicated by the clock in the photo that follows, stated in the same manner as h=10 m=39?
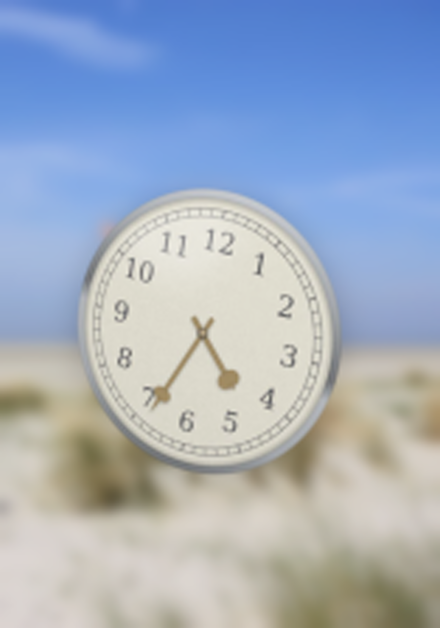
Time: h=4 m=34
